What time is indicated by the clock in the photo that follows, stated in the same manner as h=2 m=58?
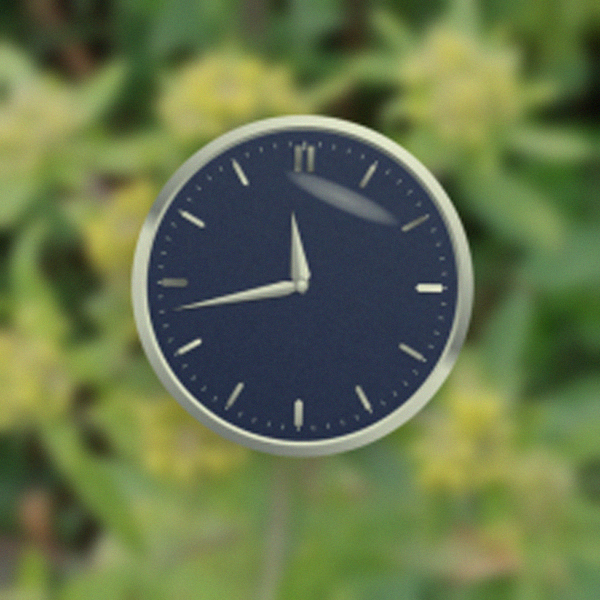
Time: h=11 m=43
